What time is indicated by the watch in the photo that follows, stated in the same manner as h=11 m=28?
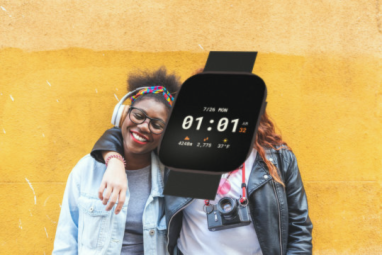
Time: h=1 m=1
